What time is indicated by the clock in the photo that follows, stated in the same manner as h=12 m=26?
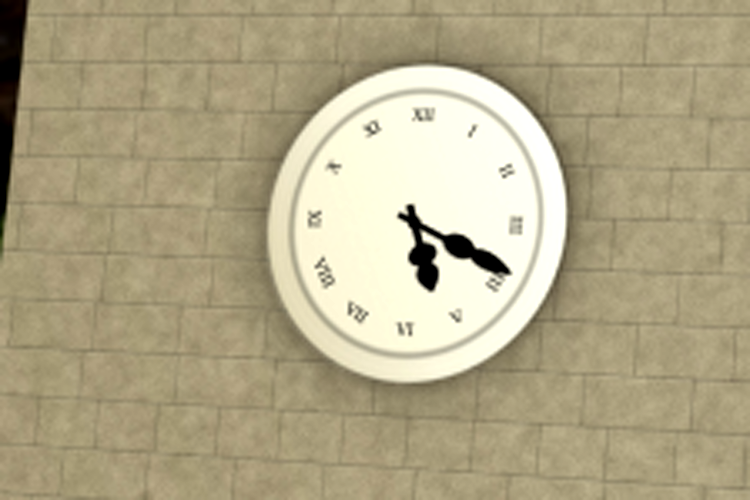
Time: h=5 m=19
